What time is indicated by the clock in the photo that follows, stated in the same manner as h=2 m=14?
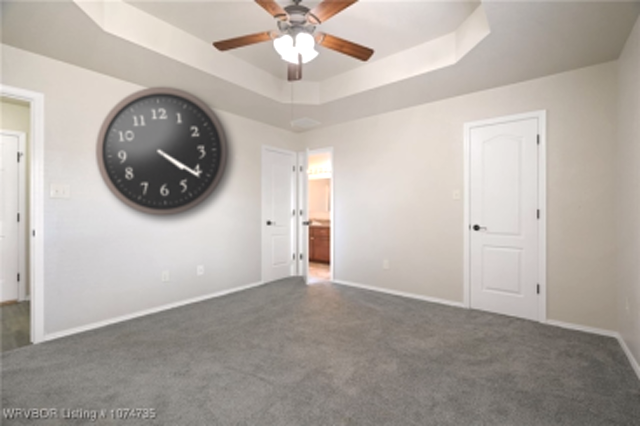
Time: h=4 m=21
